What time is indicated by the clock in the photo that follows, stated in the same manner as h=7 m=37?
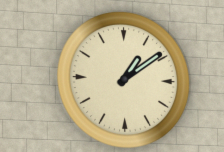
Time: h=1 m=9
